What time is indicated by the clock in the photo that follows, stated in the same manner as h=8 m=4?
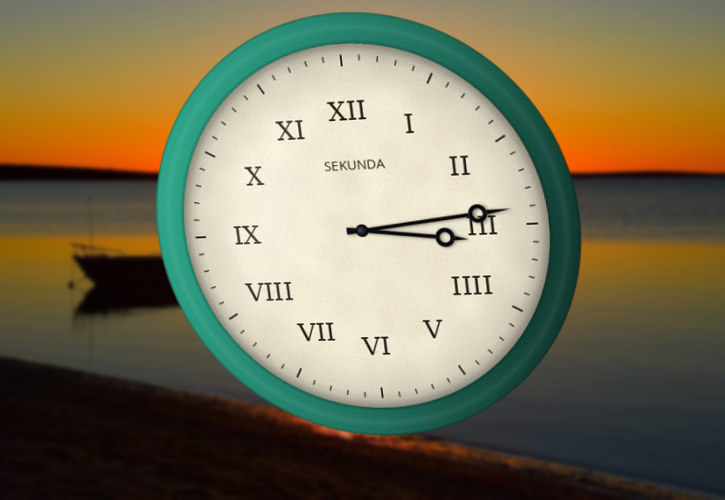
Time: h=3 m=14
